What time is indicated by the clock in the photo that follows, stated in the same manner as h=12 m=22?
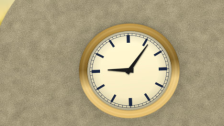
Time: h=9 m=6
